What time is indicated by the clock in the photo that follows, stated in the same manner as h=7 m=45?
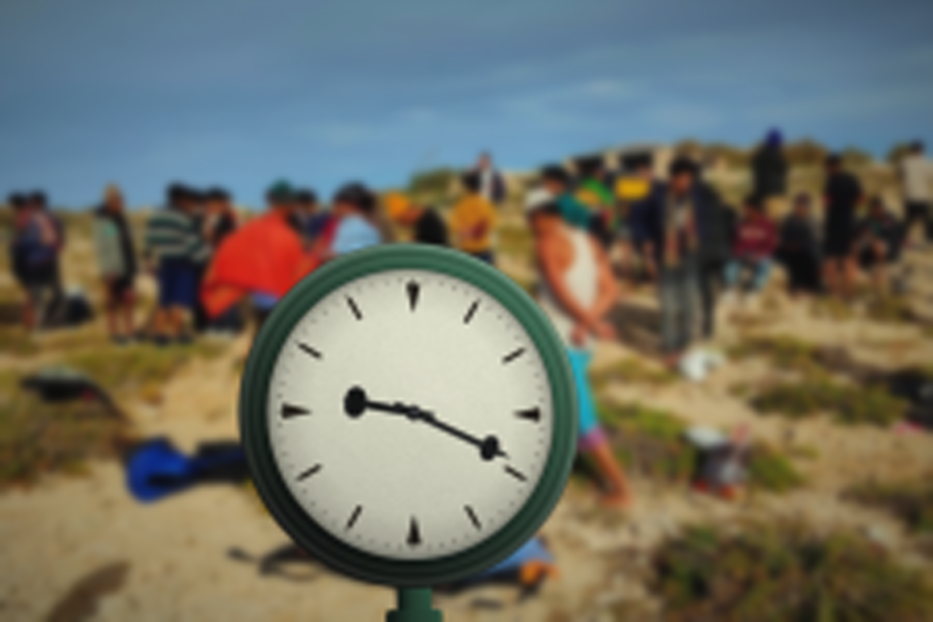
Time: h=9 m=19
